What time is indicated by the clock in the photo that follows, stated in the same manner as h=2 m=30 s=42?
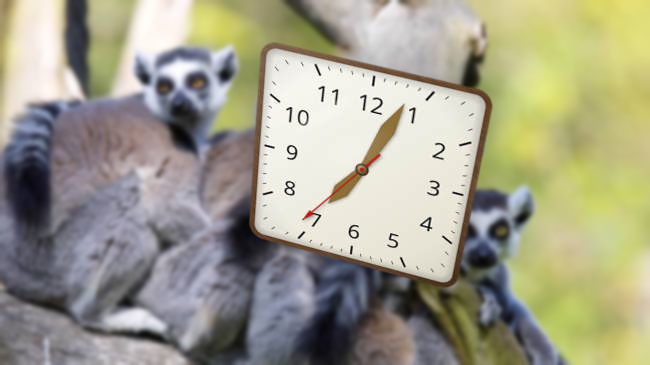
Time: h=7 m=3 s=36
